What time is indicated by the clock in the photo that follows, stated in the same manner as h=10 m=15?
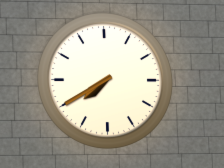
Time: h=7 m=40
